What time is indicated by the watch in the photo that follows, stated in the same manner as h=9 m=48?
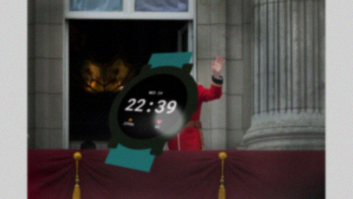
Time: h=22 m=39
